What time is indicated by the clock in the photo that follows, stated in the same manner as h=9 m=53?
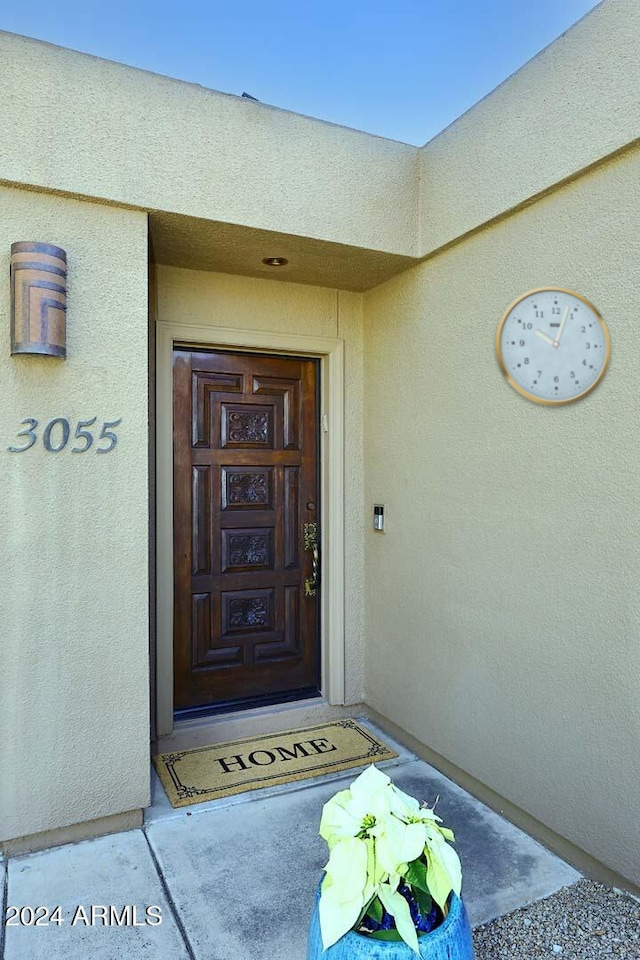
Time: h=10 m=3
